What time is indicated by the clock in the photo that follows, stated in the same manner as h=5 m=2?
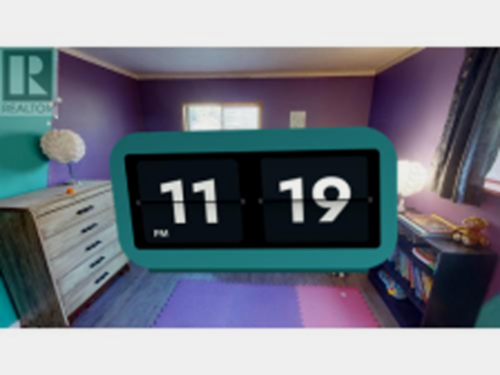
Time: h=11 m=19
